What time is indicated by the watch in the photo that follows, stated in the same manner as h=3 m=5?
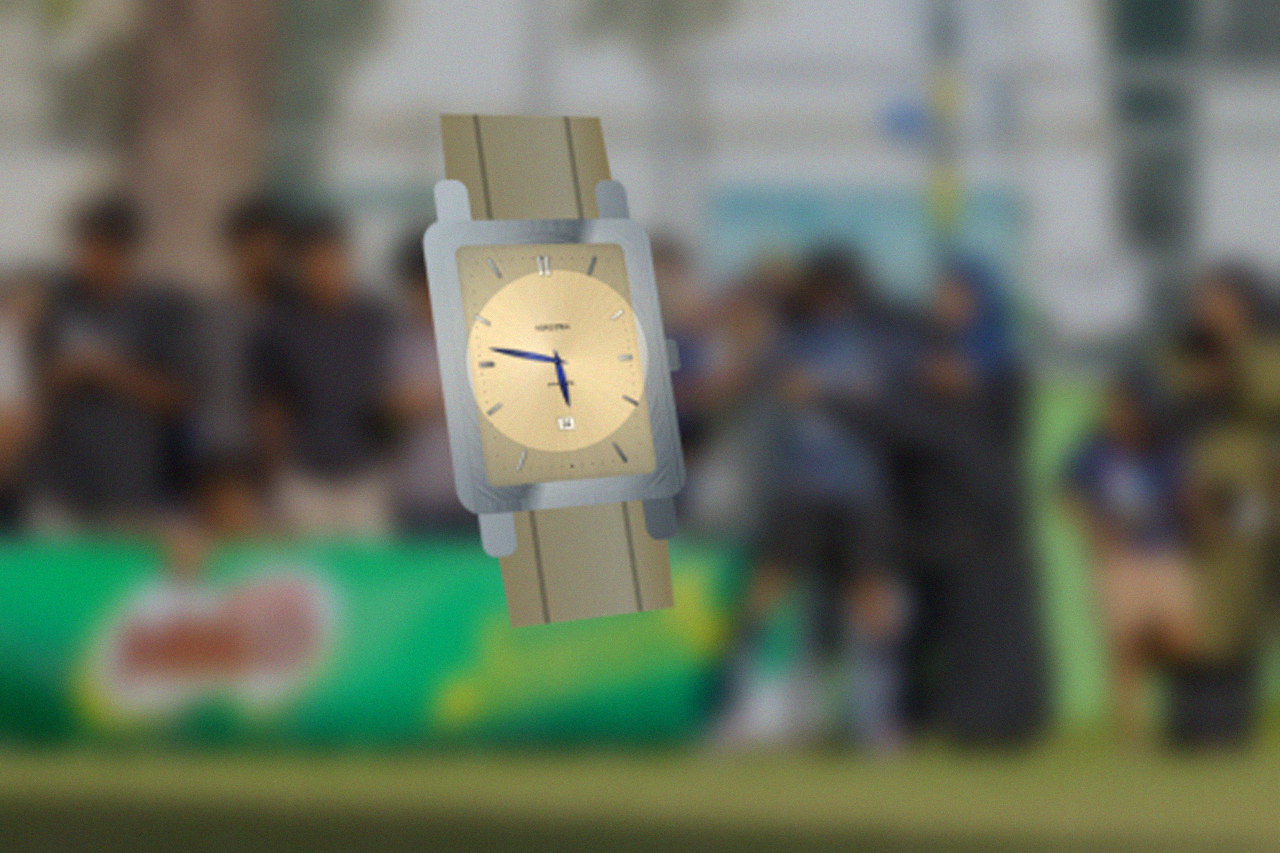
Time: h=5 m=47
